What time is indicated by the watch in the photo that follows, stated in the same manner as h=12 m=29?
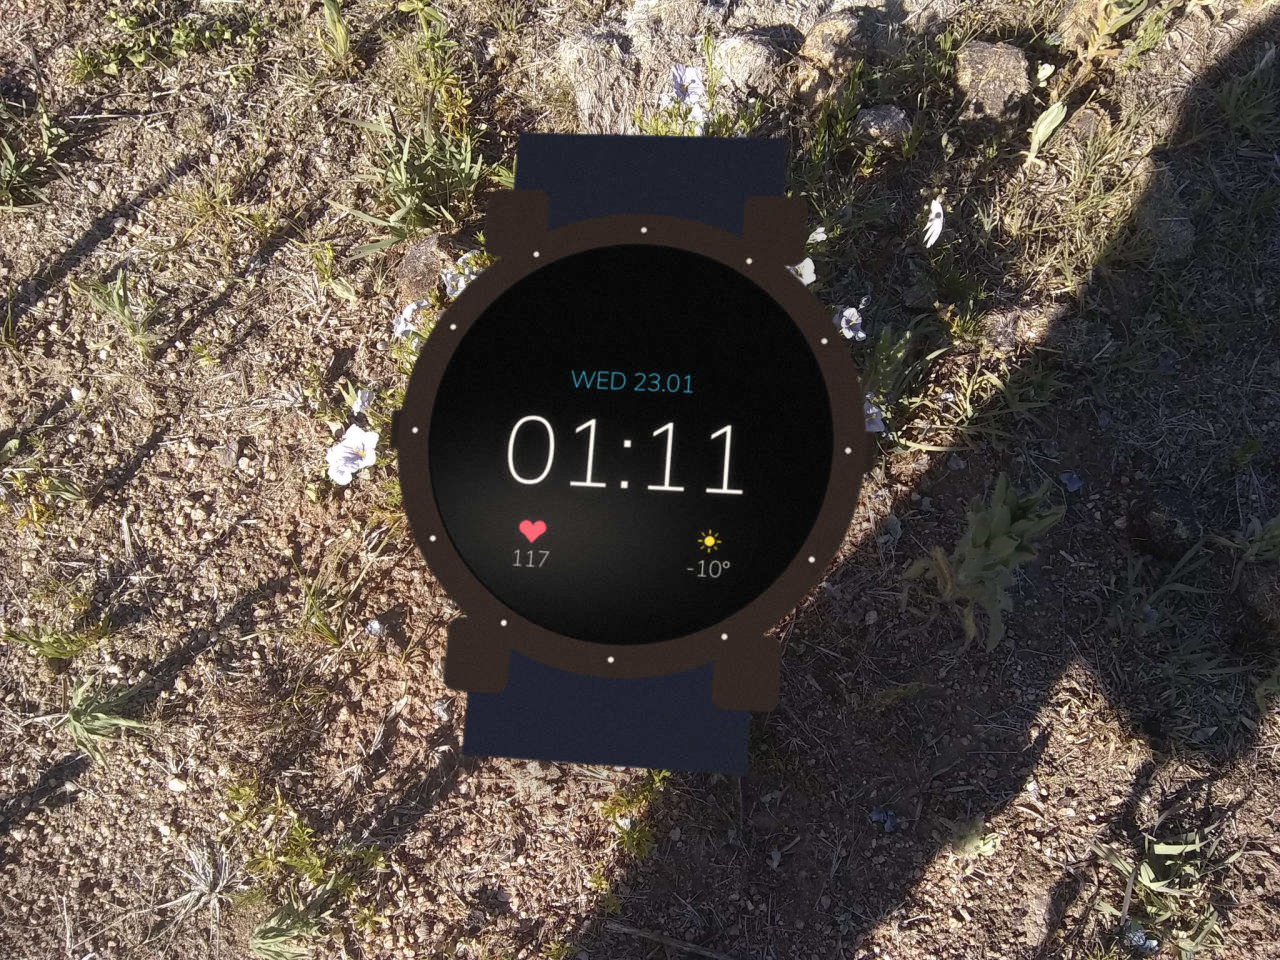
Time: h=1 m=11
